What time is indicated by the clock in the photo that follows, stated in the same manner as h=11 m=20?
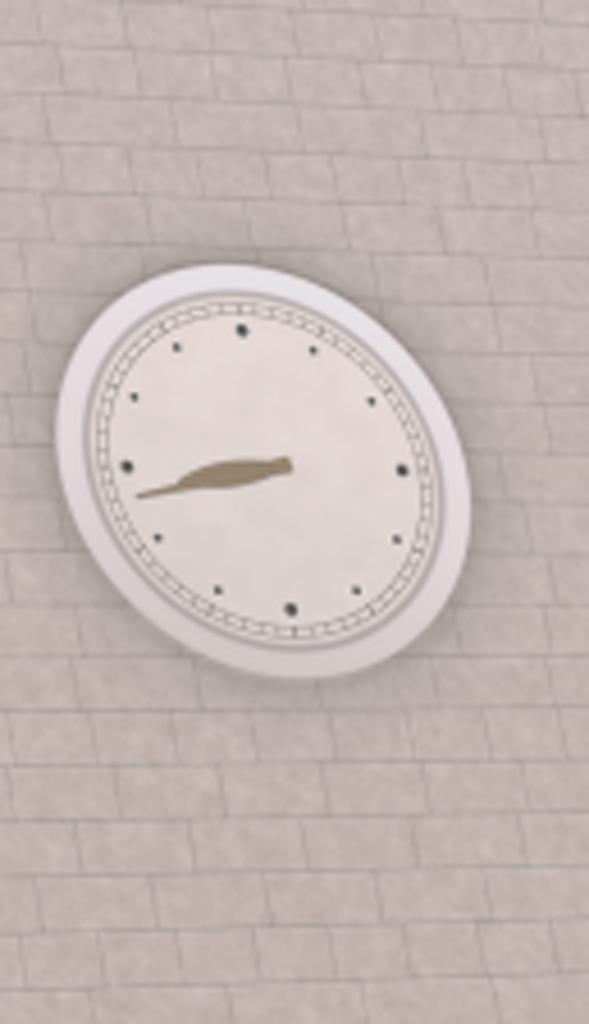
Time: h=8 m=43
